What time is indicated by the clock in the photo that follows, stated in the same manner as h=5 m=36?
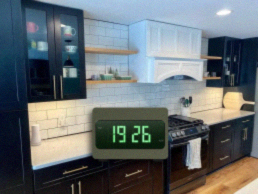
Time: h=19 m=26
